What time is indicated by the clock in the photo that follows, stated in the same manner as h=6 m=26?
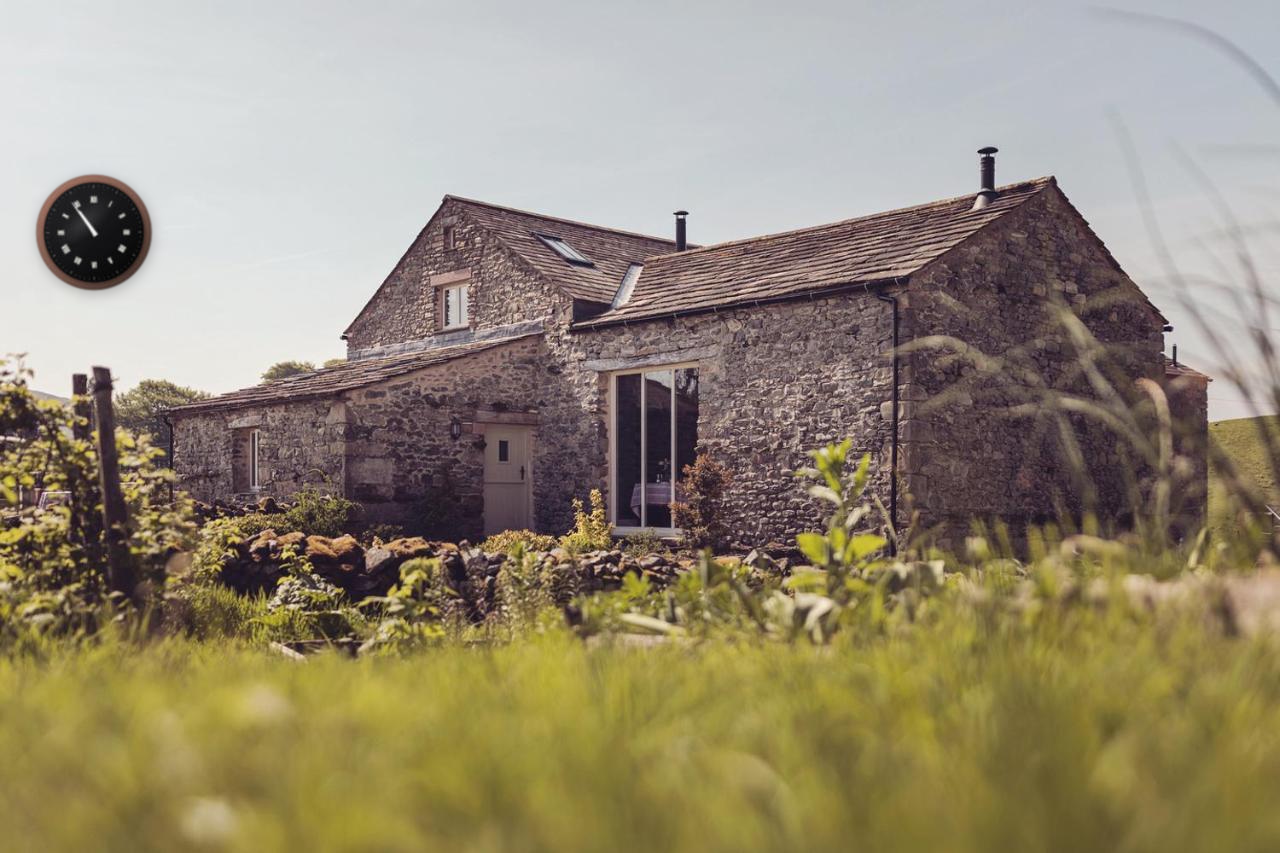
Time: h=10 m=54
